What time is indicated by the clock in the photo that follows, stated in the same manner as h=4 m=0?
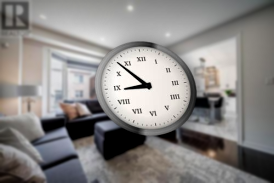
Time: h=8 m=53
